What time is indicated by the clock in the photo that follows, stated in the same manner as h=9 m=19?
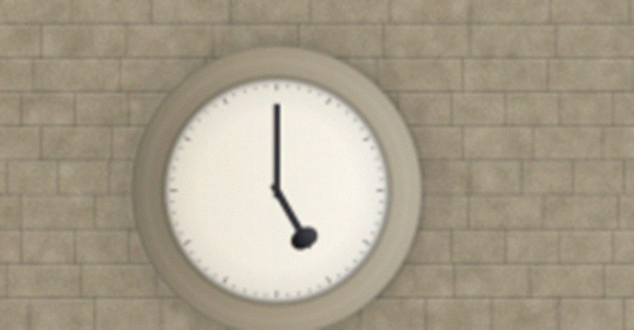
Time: h=5 m=0
